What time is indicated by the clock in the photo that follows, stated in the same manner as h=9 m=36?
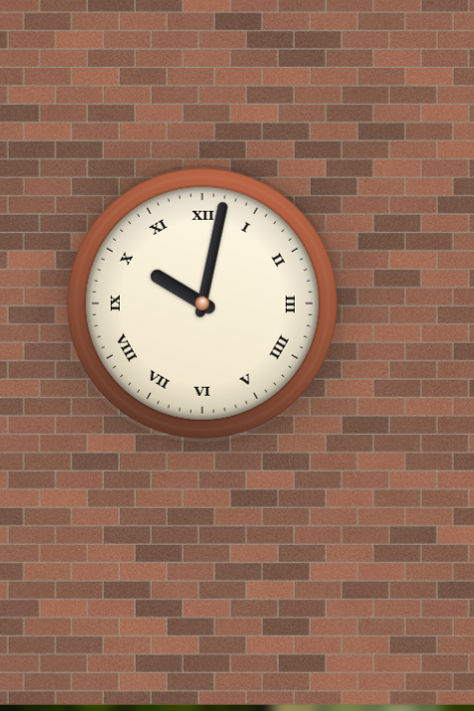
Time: h=10 m=2
